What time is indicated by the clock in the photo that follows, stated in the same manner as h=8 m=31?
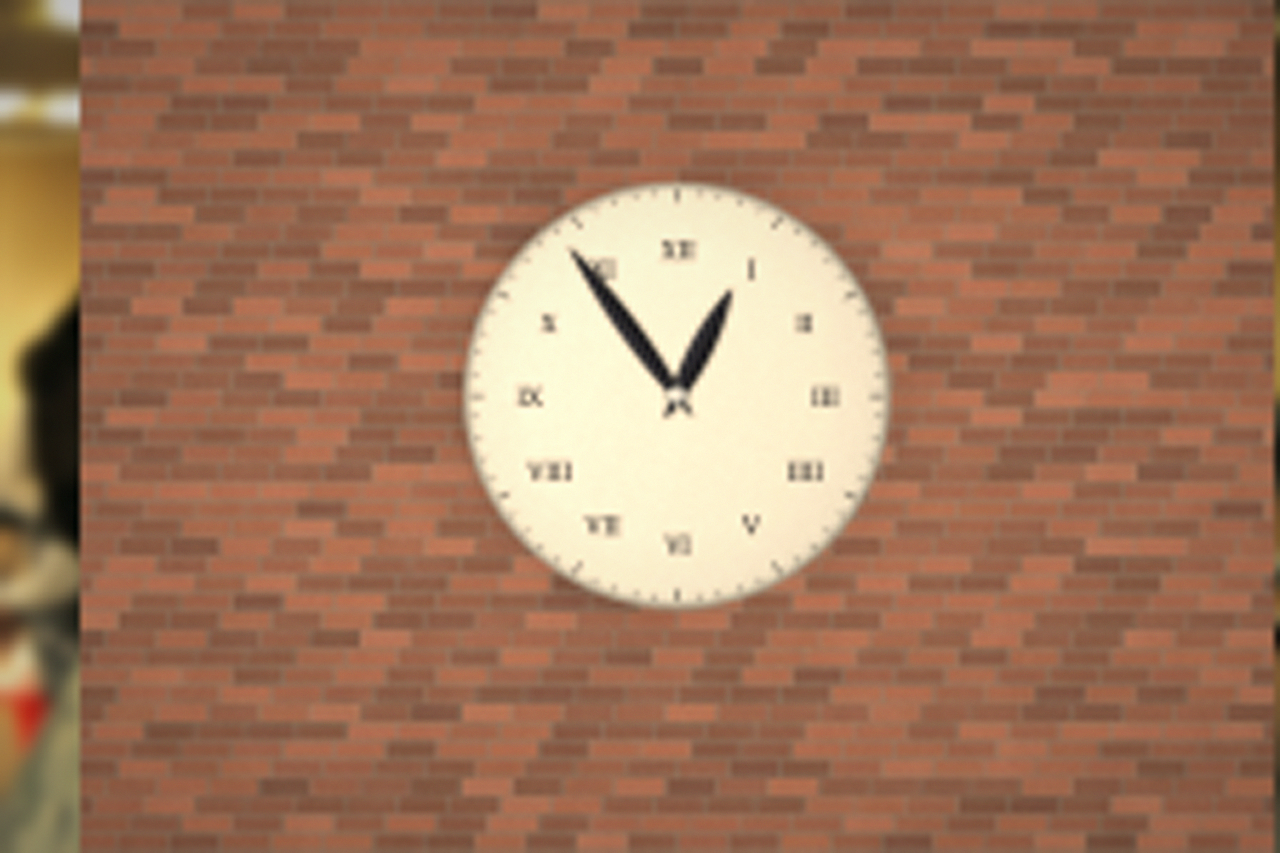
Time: h=12 m=54
